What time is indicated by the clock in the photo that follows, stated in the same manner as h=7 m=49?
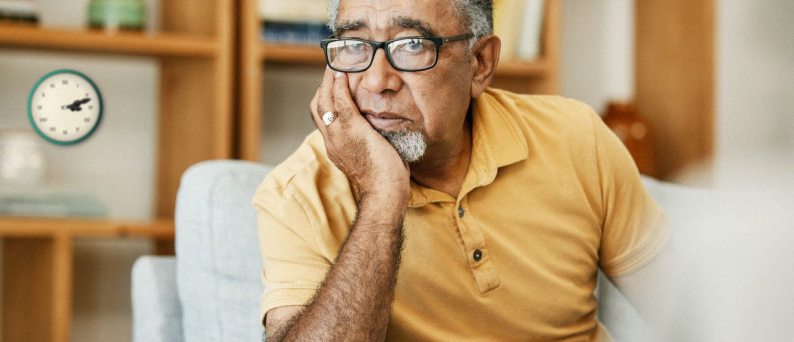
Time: h=3 m=12
